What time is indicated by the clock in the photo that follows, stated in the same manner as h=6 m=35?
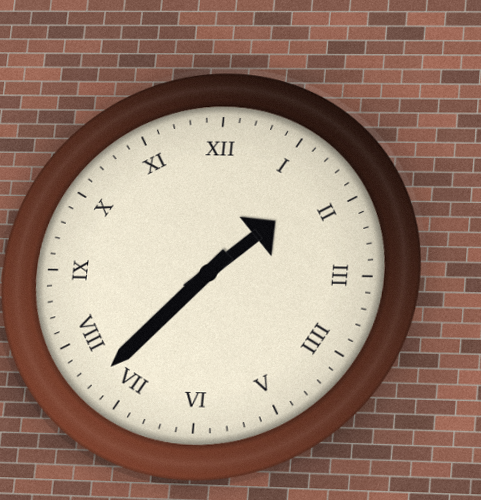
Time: h=1 m=37
